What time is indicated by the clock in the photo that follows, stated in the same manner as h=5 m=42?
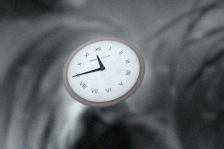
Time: h=11 m=45
